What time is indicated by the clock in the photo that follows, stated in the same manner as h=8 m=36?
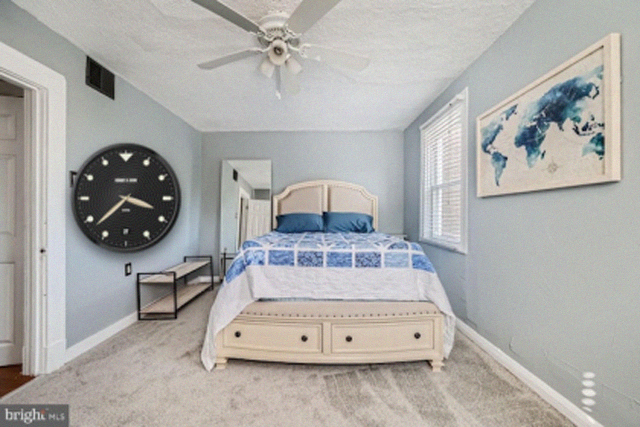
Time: h=3 m=38
